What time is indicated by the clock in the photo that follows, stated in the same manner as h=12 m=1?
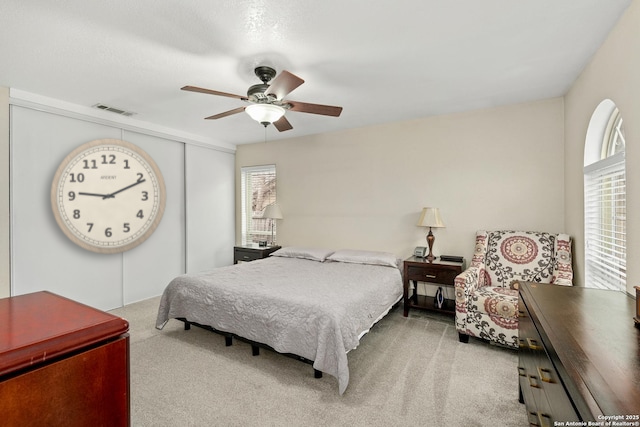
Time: h=9 m=11
